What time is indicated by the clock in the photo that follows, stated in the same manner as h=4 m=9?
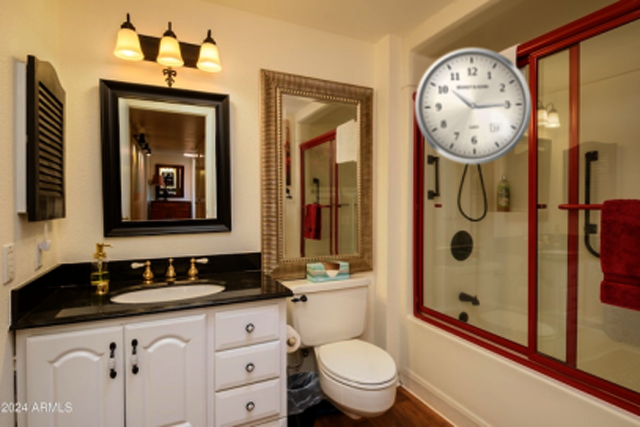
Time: h=10 m=15
